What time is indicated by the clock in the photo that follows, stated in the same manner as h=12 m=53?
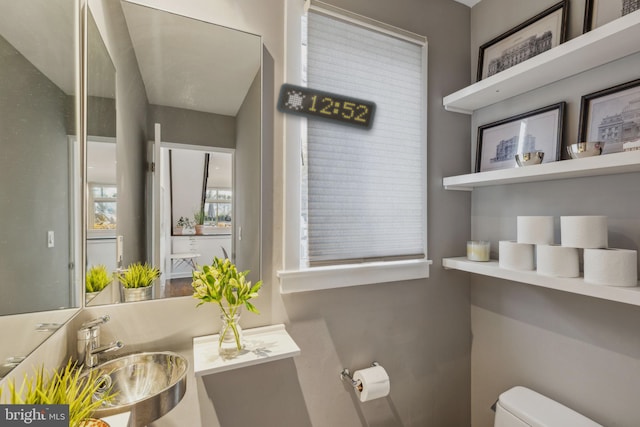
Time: h=12 m=52
